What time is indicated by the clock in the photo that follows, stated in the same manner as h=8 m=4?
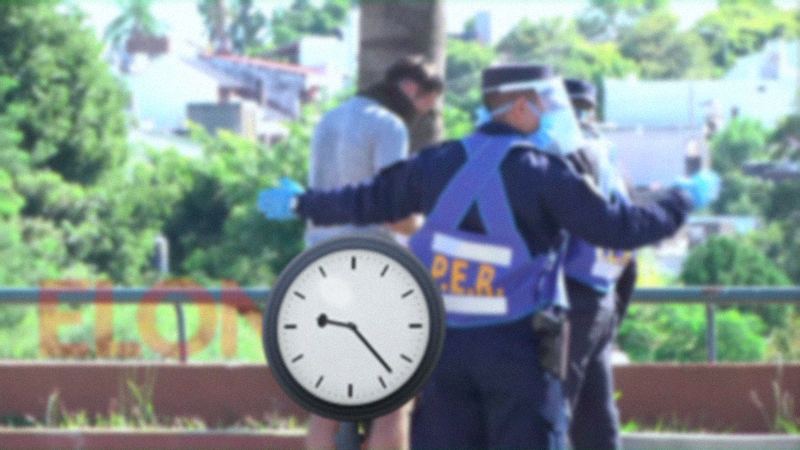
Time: h=9 m=23
